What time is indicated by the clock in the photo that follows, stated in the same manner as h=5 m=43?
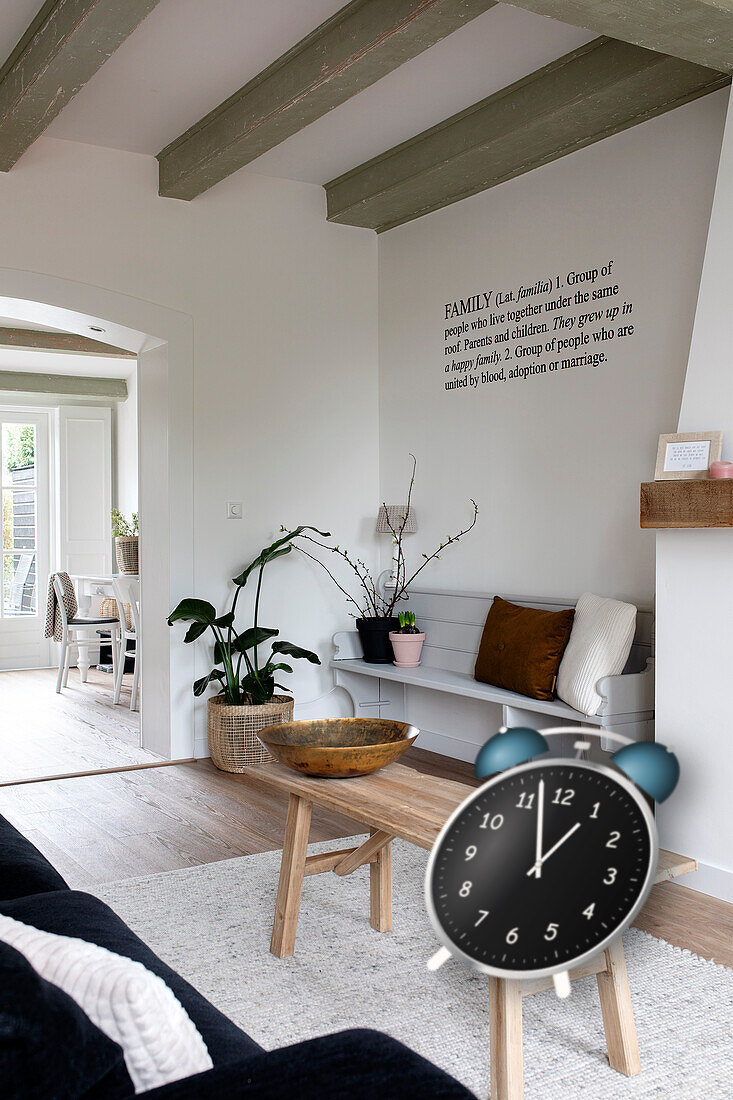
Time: h=12 m=57
